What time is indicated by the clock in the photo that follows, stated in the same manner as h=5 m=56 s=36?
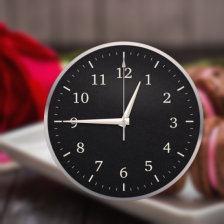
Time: h=12 m=45 s=0
